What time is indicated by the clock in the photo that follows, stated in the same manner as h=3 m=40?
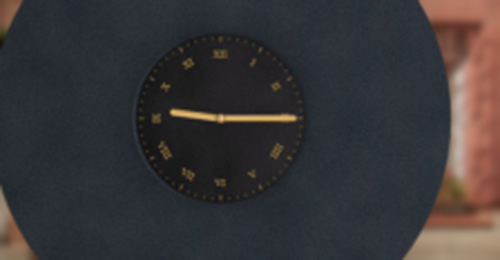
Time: h=9 m=15
